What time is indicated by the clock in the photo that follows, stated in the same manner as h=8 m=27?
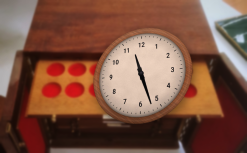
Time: h=11 m=27
